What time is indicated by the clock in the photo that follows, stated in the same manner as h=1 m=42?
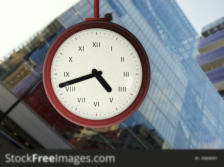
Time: h=4 m=42
